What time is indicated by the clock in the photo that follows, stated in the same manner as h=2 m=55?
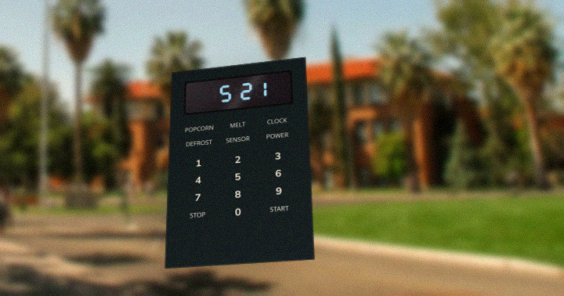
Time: h=5 m=21
